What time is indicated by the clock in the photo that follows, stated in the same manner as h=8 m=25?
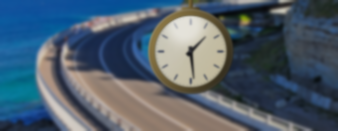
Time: h=1 m=29
